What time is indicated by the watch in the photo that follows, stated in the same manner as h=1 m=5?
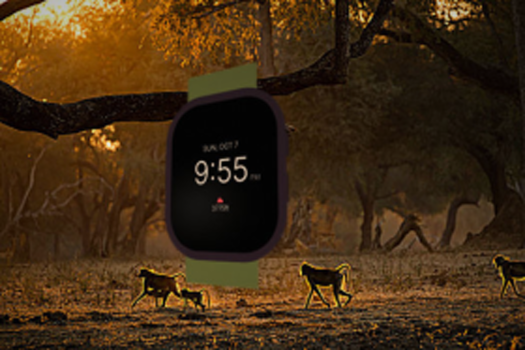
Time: h=9 m=55
